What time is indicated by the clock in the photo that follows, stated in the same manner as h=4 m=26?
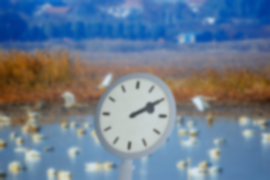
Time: h=2 m=10
